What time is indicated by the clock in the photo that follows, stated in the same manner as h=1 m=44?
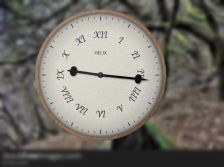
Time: h=9 m=16
